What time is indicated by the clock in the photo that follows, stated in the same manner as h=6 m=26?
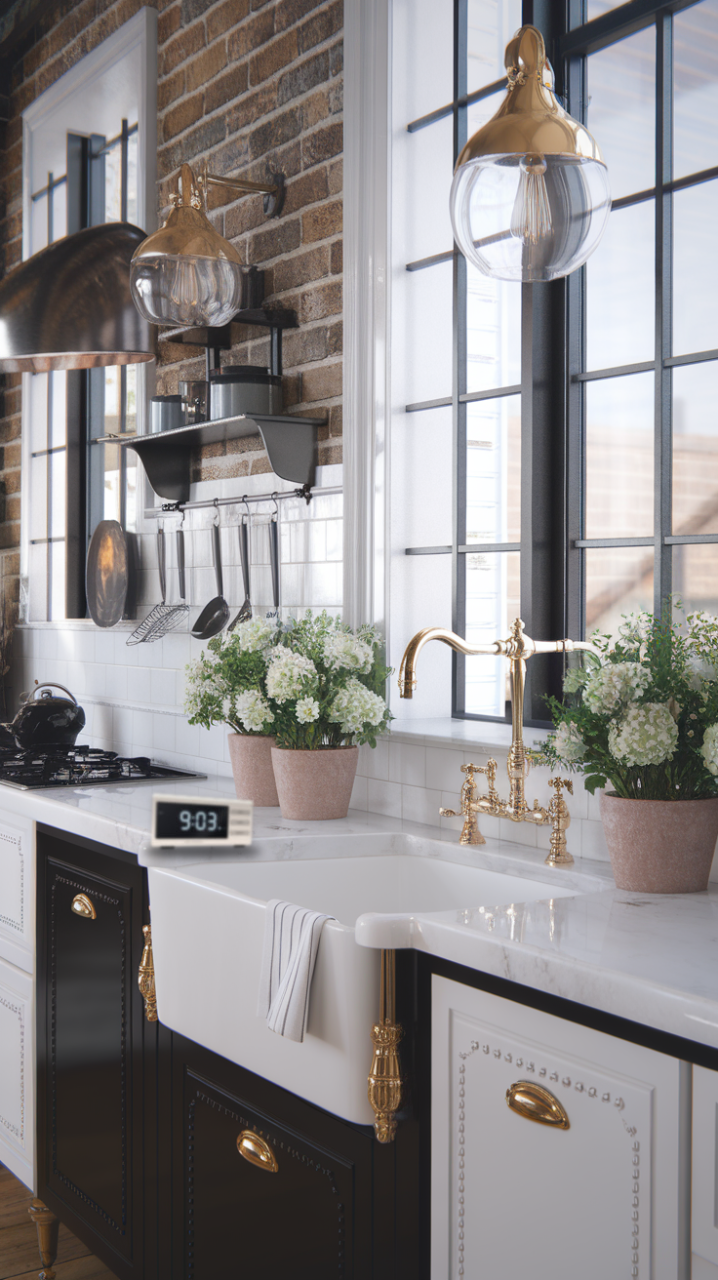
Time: h=9 m=3
